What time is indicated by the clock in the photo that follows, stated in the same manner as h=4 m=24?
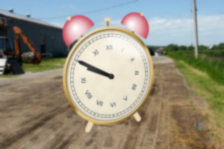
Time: h=9 m=50
